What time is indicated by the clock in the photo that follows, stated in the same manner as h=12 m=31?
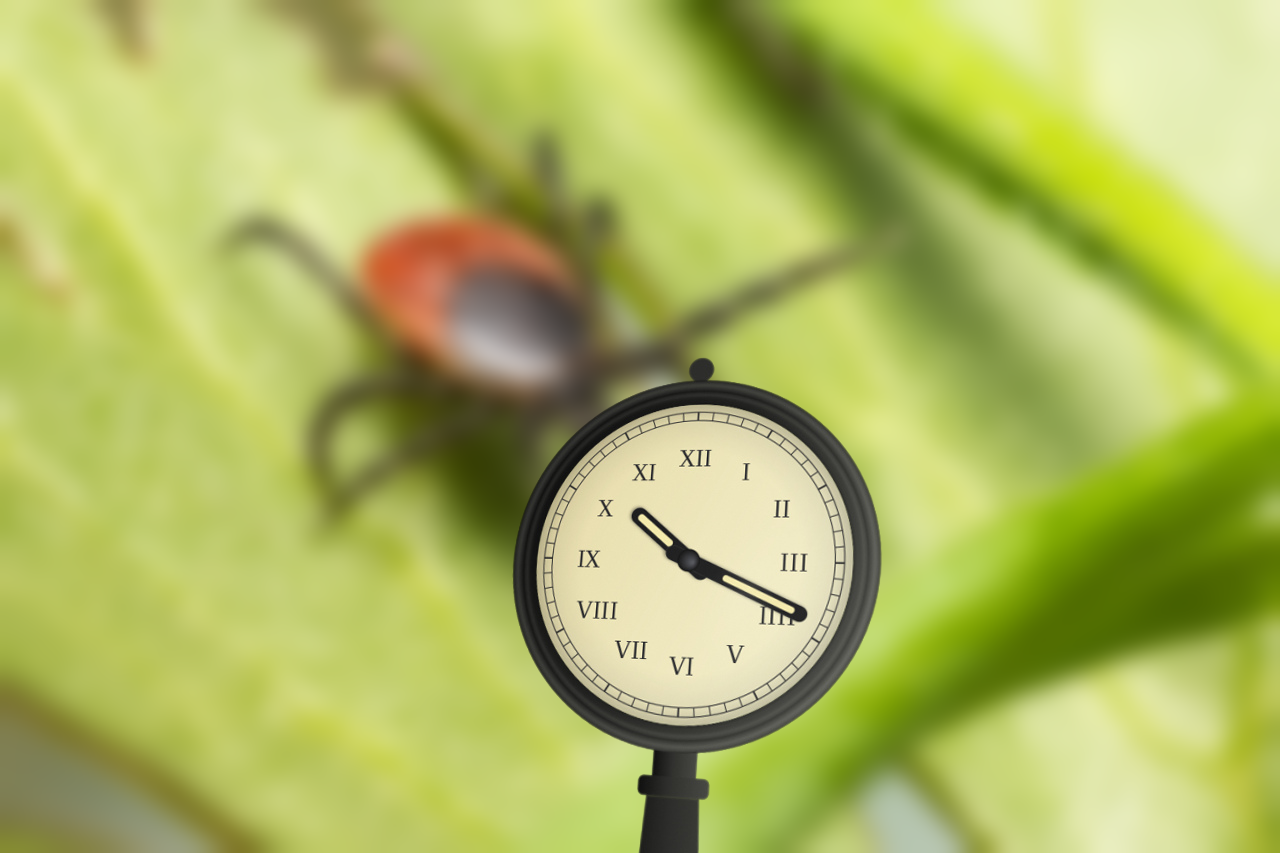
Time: h=10 m=19
